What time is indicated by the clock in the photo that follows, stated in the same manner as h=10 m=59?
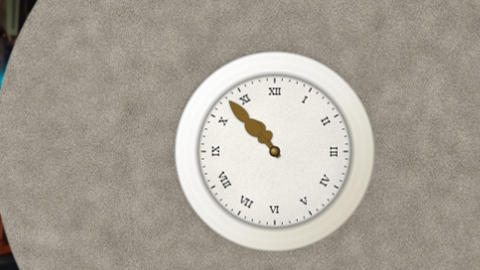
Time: h=10 m=53
